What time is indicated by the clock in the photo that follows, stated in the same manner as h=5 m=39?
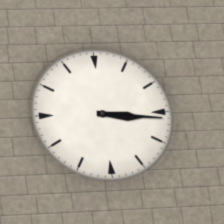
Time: h=3 m=16
